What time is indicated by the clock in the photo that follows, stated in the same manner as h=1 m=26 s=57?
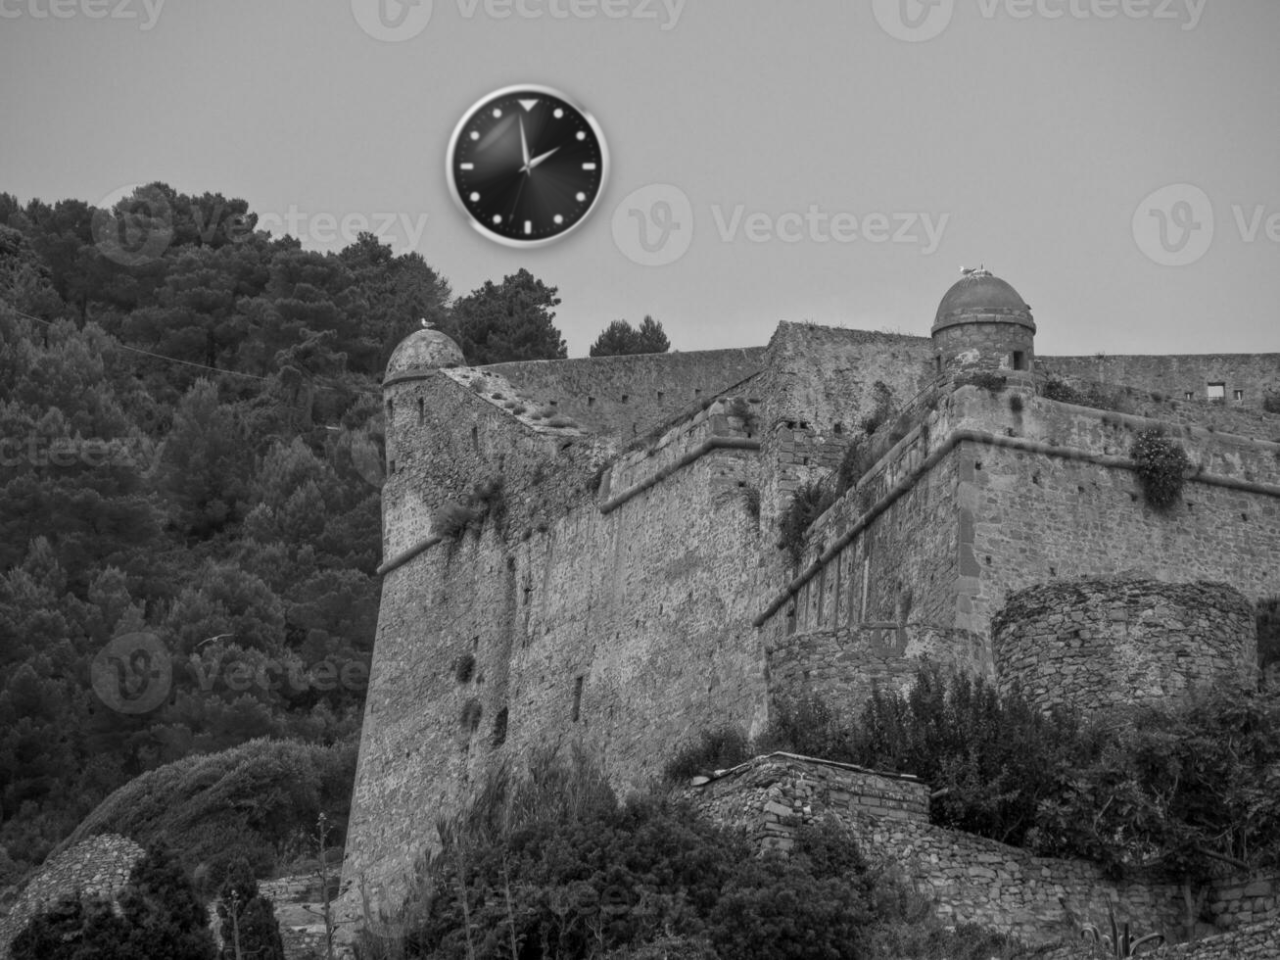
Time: h=1 m=58 s=33
